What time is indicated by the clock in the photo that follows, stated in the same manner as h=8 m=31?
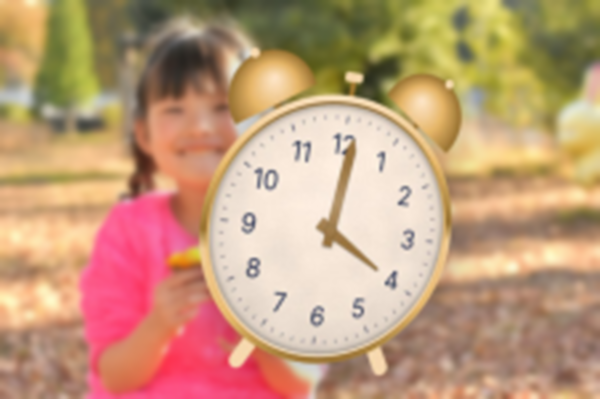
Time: h=4 m=1
